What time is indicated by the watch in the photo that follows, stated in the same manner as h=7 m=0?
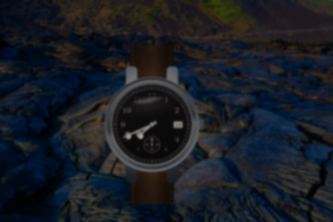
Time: h=7 m=41
